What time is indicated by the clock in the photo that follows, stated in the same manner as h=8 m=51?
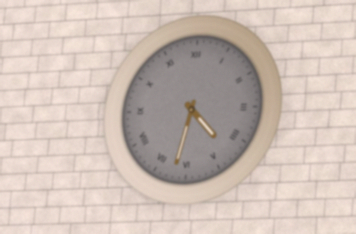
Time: h=4 m=32
